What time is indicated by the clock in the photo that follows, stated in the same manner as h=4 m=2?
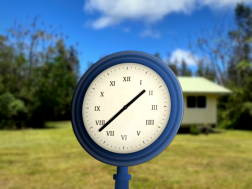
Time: h=1 m=38
